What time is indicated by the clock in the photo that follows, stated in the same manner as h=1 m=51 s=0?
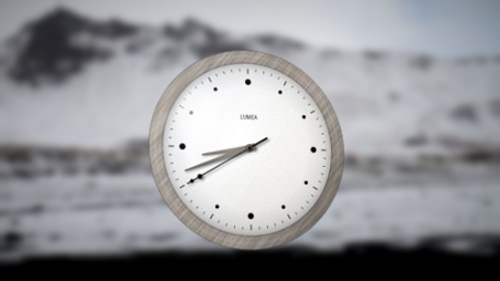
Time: h=8 m=41 s=40
